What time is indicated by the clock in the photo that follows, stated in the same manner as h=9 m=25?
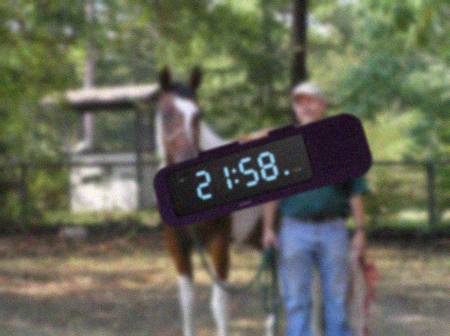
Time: h=21 m=58
